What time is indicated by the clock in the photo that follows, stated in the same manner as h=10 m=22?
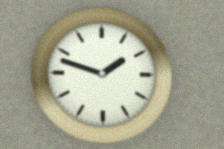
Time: h=1 m=48
